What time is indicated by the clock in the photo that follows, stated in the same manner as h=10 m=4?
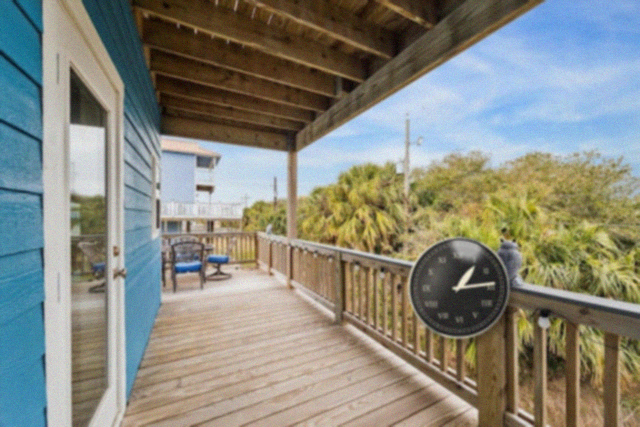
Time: h=1 m=14
